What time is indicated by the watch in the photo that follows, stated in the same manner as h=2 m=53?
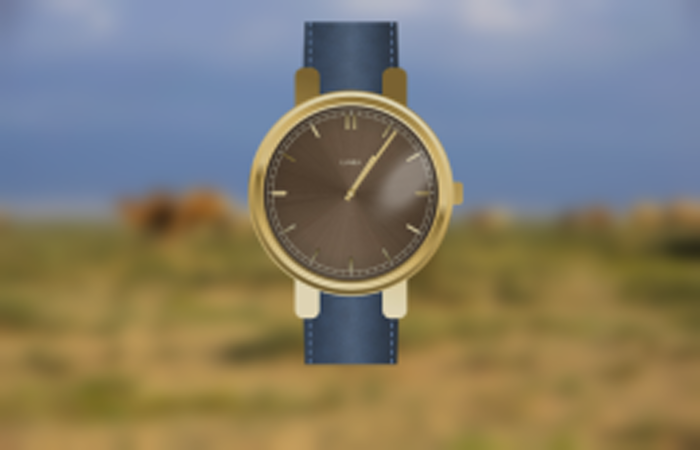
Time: h=1 m=6
